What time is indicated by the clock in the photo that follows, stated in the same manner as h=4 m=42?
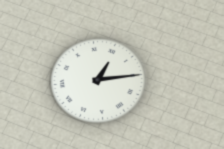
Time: h=12 m=10
